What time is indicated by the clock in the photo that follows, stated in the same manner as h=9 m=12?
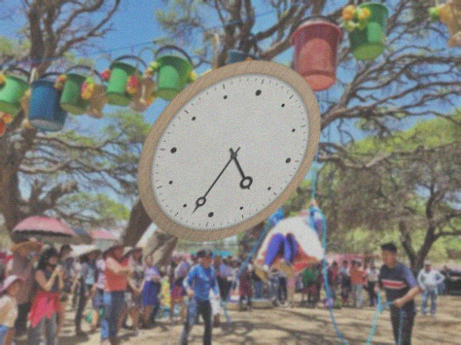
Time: h=4 m=33
